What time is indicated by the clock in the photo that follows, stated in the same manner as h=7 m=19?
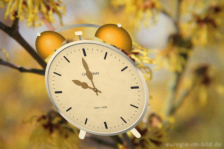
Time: h=9 m=59
